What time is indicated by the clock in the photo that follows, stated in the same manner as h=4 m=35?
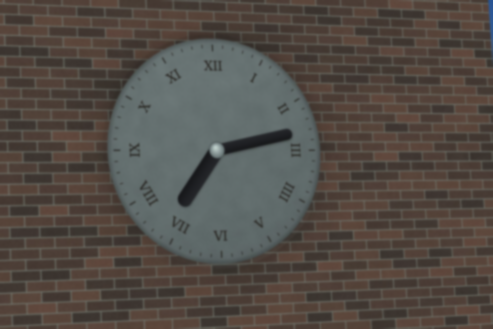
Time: h=7 m=13
